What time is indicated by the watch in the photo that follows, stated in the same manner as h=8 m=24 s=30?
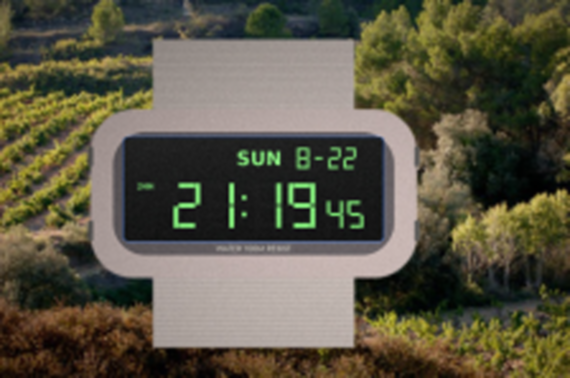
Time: h=21 m=19 s=45
